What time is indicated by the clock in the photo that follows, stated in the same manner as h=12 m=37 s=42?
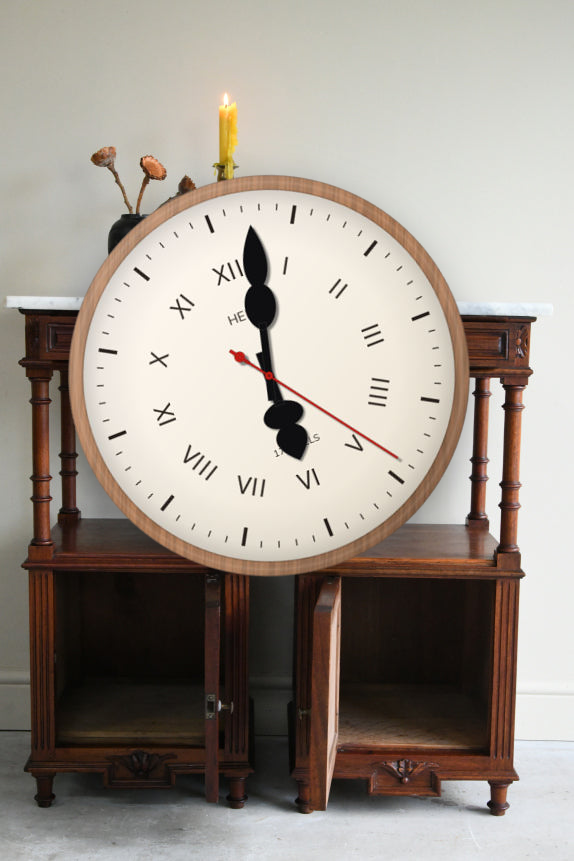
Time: h=6 m=2 s=24
